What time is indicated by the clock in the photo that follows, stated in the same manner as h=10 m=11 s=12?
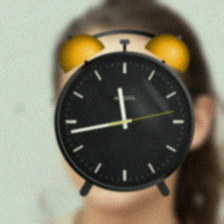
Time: h=11 m=43 s=13
